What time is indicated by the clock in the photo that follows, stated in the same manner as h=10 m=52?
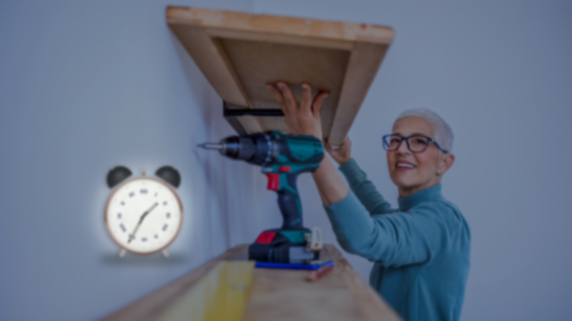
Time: h=1 m=35
